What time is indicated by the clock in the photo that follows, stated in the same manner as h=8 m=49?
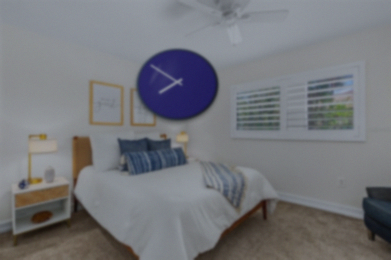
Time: h=7 m=51
